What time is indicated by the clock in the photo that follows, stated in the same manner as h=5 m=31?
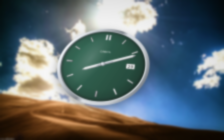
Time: h=8 m=11
